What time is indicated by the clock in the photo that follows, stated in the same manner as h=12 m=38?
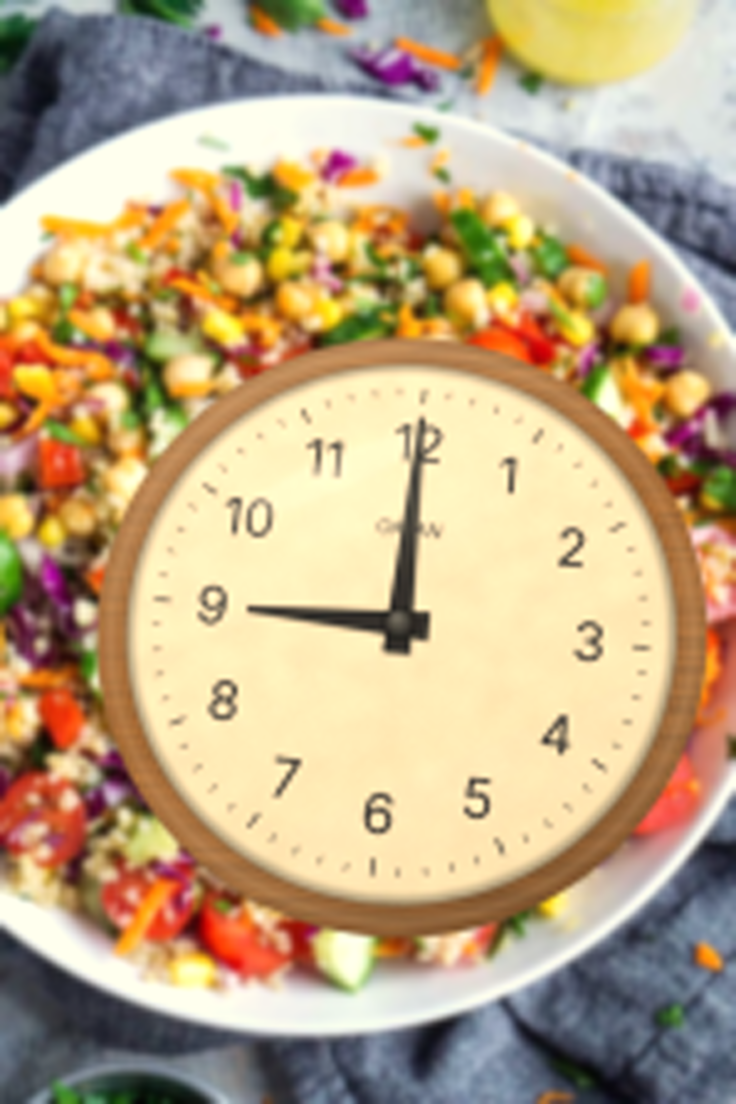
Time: h=9 m=0
